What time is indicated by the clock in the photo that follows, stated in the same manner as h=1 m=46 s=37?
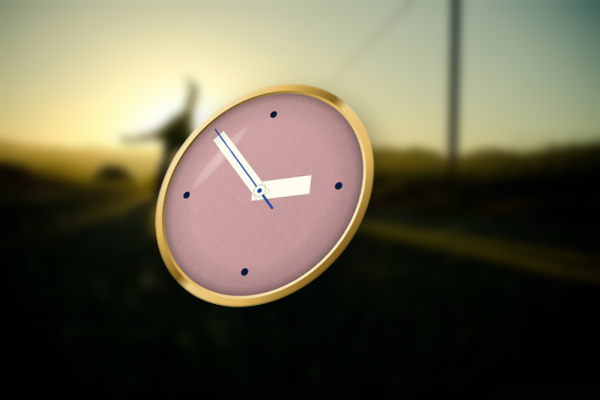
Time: h=2 m=52 s=53
